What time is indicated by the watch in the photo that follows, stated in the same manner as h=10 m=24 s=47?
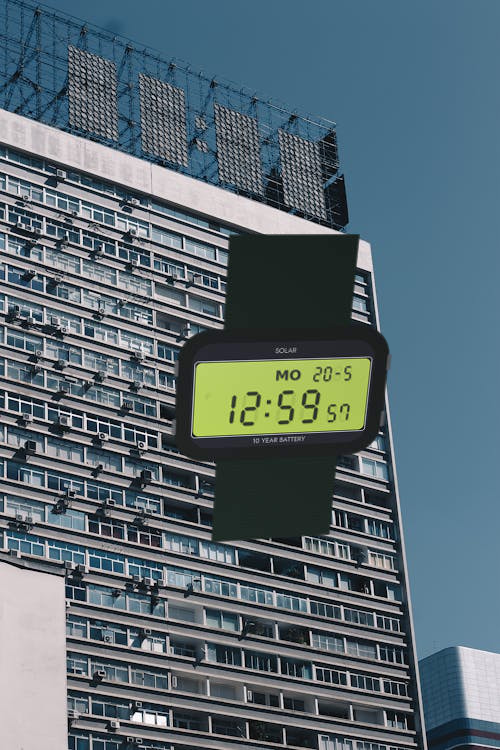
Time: h=12 m=59 s=57
